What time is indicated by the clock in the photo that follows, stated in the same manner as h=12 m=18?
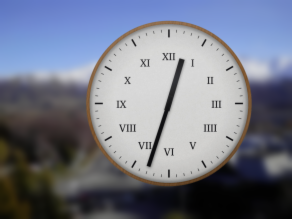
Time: h=12 m=33
